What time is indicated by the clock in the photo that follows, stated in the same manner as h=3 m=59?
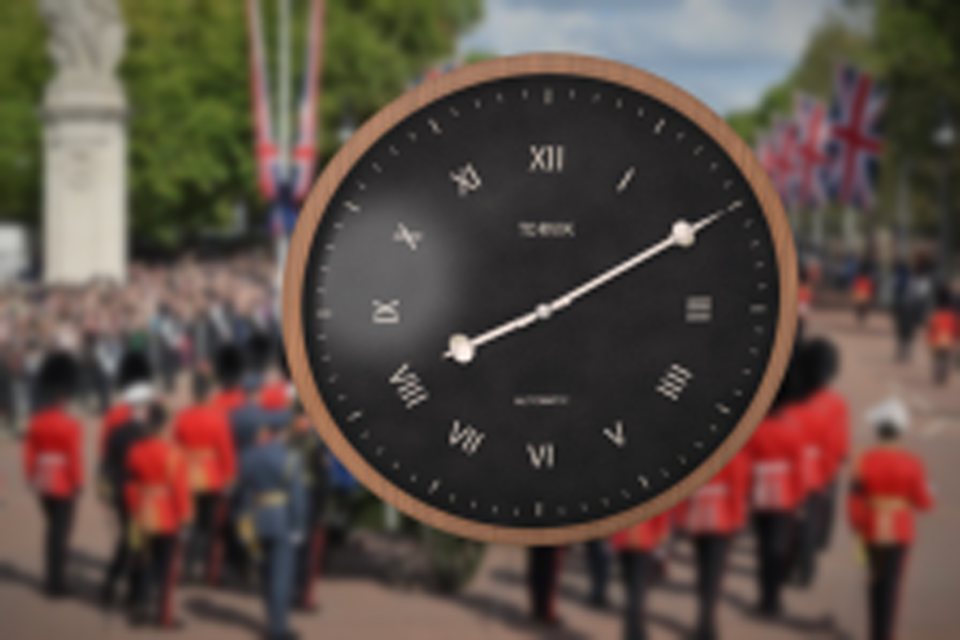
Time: h=8 m=10
